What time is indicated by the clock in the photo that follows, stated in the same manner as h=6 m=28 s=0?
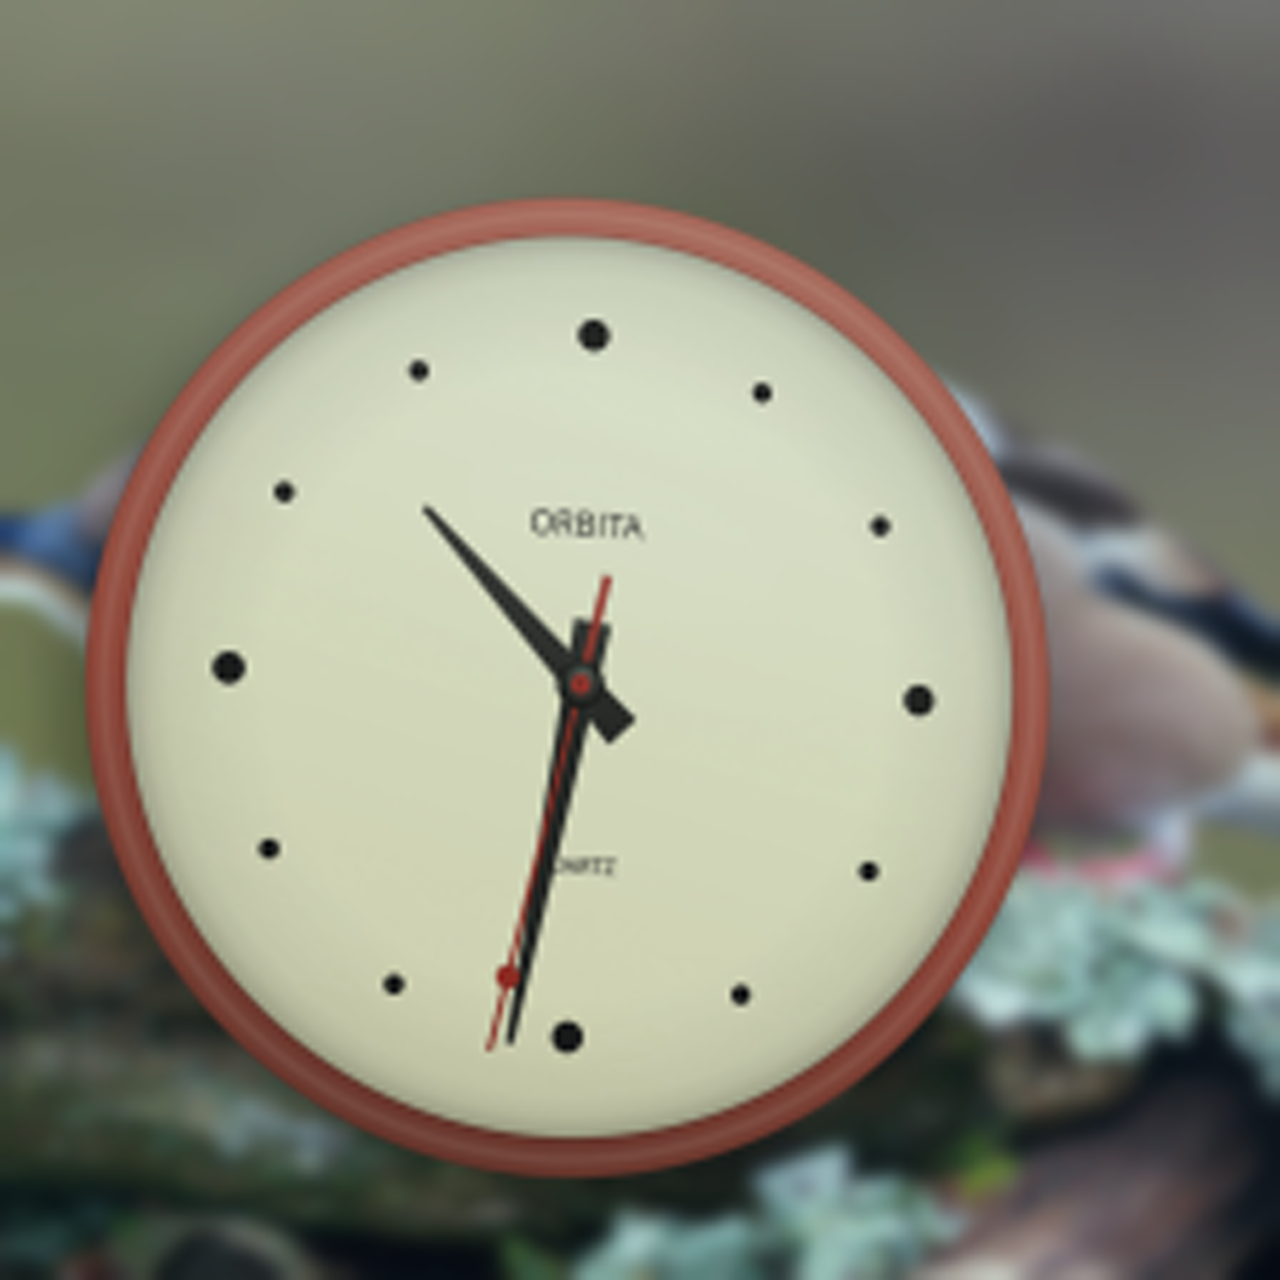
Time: h=10 m=31 s=32
